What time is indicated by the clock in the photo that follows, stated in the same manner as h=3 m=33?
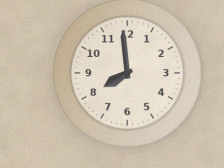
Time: h=7 m=59
